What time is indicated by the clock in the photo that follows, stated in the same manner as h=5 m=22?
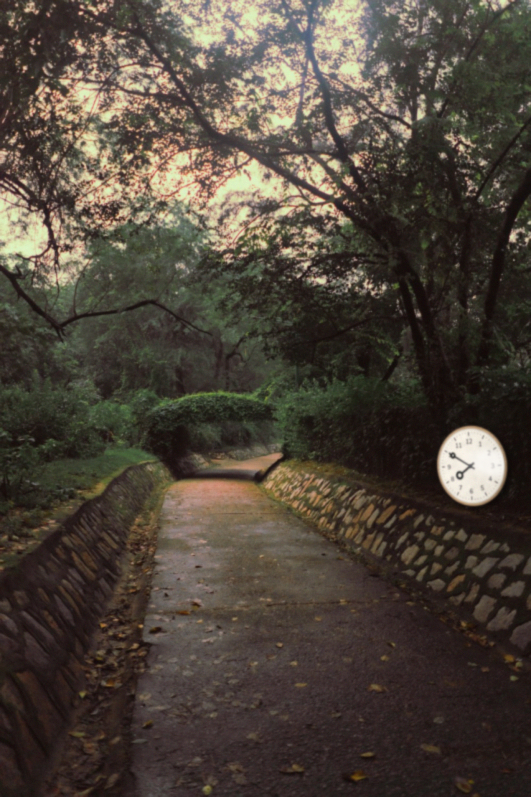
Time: h=7 m=50
